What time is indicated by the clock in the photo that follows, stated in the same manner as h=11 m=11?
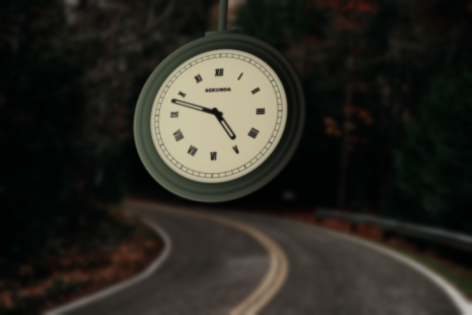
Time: h=4 m=48
